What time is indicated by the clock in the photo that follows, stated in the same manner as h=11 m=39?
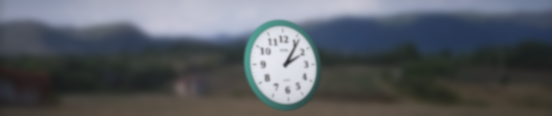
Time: h=2 m=6
